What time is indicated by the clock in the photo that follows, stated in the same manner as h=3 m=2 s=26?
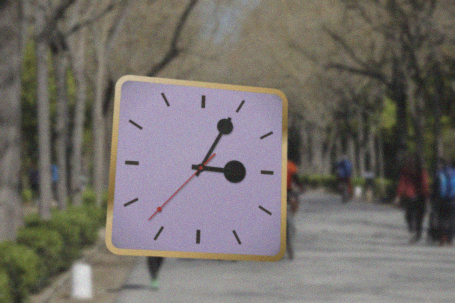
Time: h=3 m=4 s=37
